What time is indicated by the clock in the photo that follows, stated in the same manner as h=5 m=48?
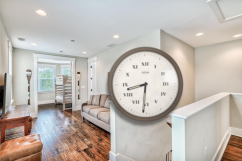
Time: h=8 m=31
